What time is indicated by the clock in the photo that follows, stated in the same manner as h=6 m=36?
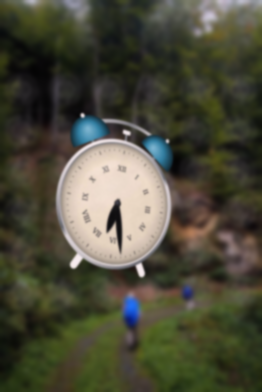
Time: h=6 m=28
